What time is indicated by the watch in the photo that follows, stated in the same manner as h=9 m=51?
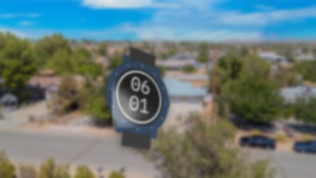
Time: h=6 m=1
